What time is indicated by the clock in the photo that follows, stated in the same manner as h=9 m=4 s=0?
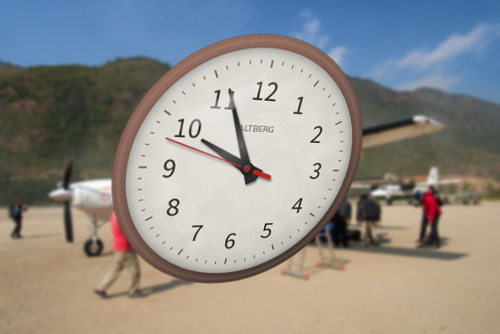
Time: h=9 m=55 s=48
